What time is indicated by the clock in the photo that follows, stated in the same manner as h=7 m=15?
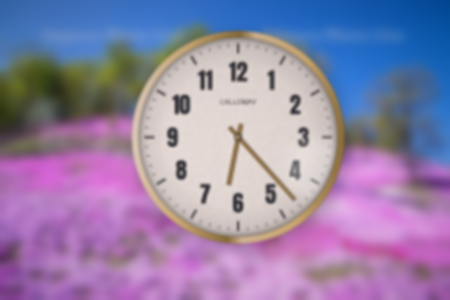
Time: h=6 m=23
